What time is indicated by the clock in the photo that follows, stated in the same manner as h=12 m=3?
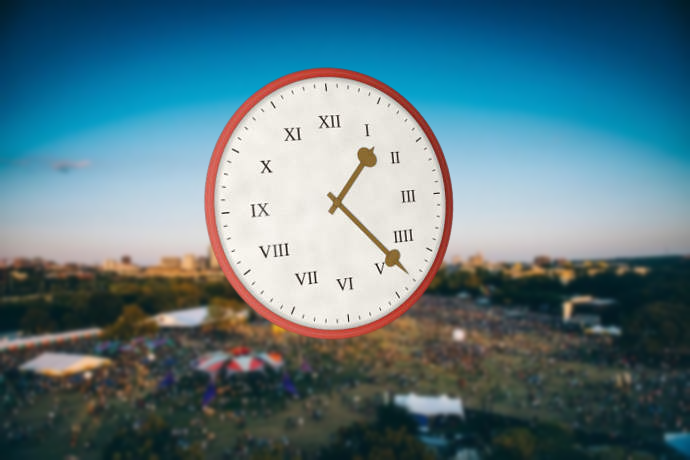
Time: h=1 m=23
